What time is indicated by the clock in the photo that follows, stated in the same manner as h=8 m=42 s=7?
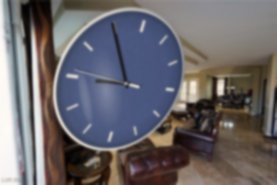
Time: h=8 m=54 s=46
